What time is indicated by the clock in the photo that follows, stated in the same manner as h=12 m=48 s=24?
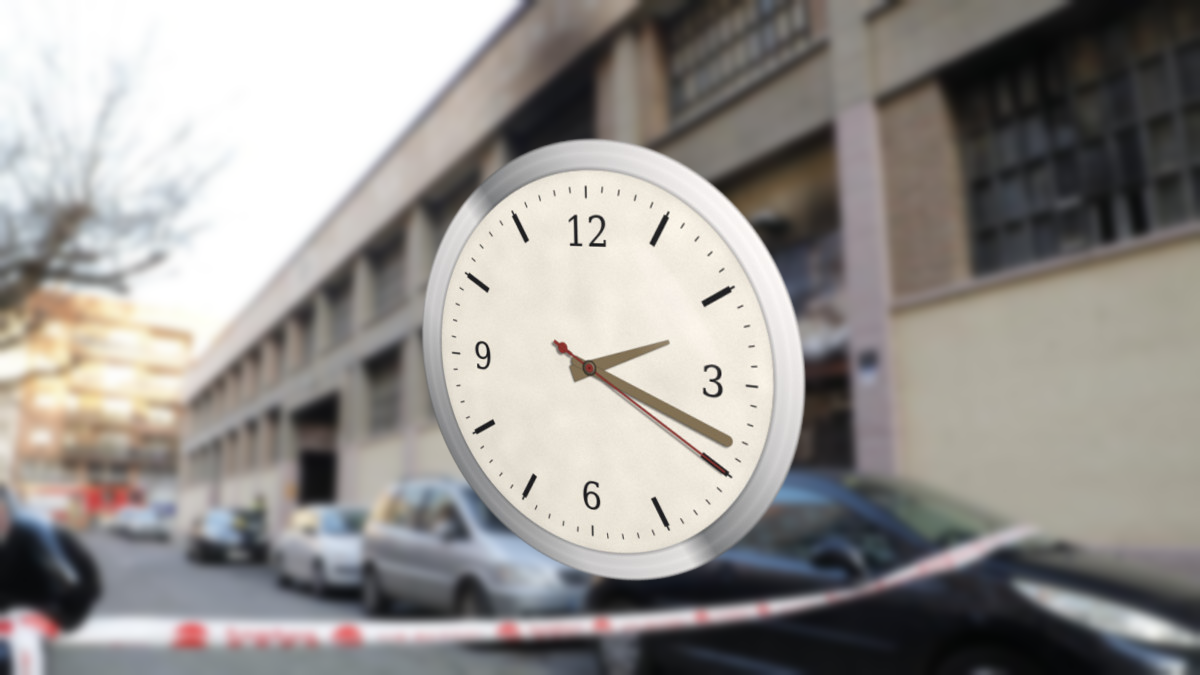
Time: h=2 m=18 s=20
